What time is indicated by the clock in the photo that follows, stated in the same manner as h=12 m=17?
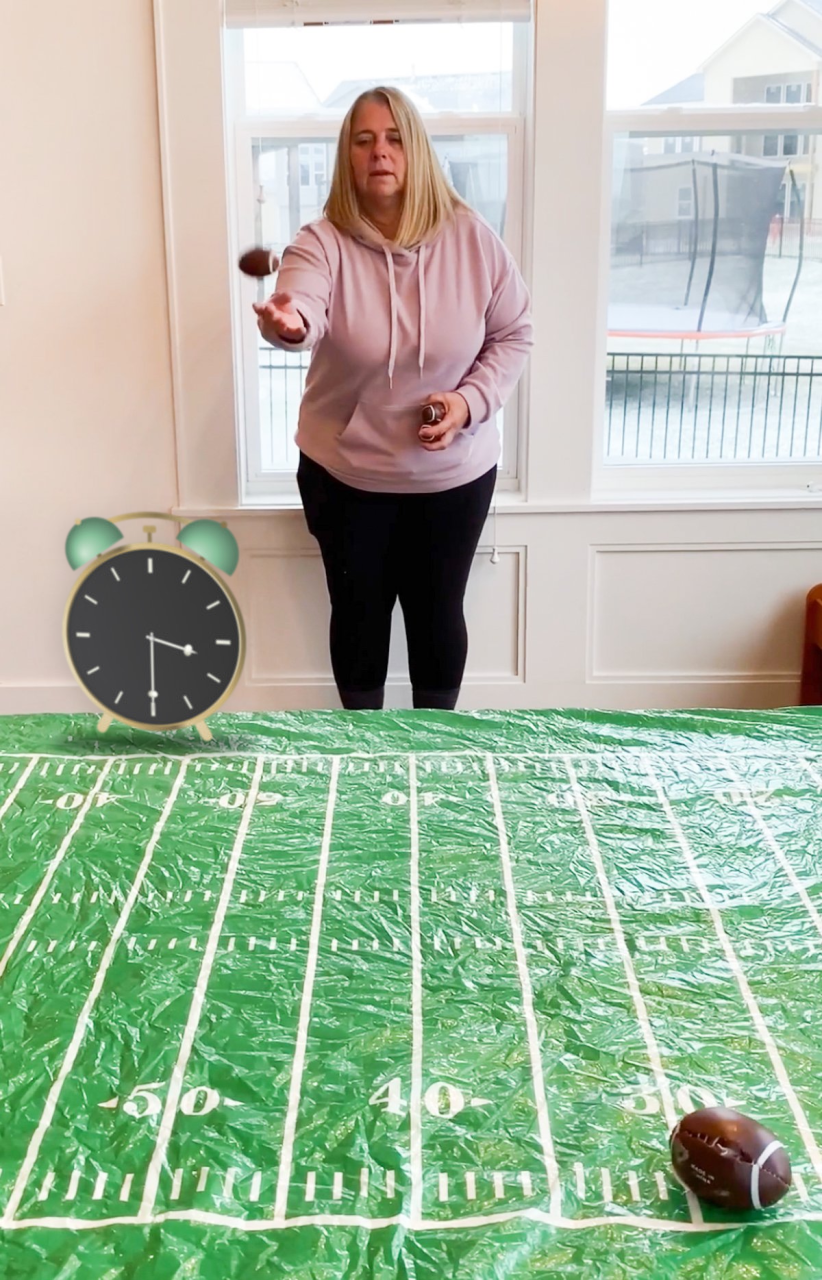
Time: h=3 m=30
